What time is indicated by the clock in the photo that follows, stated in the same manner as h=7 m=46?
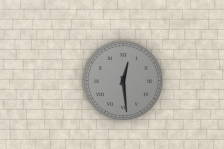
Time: h=12 m=29
